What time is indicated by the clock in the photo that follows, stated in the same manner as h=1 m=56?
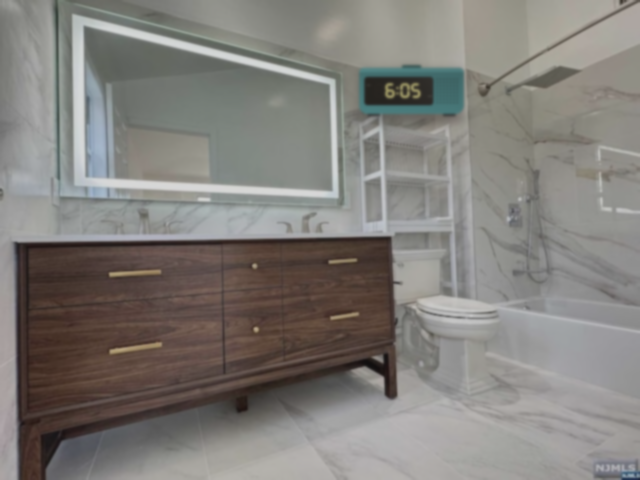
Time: h=6 m=5
